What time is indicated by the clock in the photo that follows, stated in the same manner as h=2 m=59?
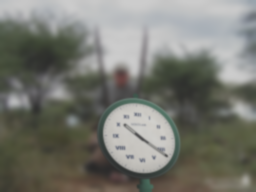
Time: h=10 m=21
